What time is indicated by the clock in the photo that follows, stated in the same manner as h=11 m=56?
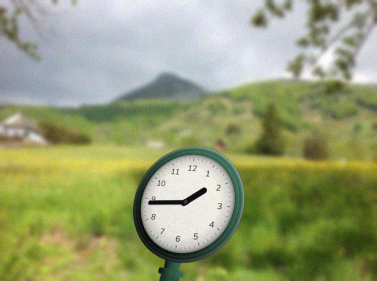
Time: h=1 m=44
